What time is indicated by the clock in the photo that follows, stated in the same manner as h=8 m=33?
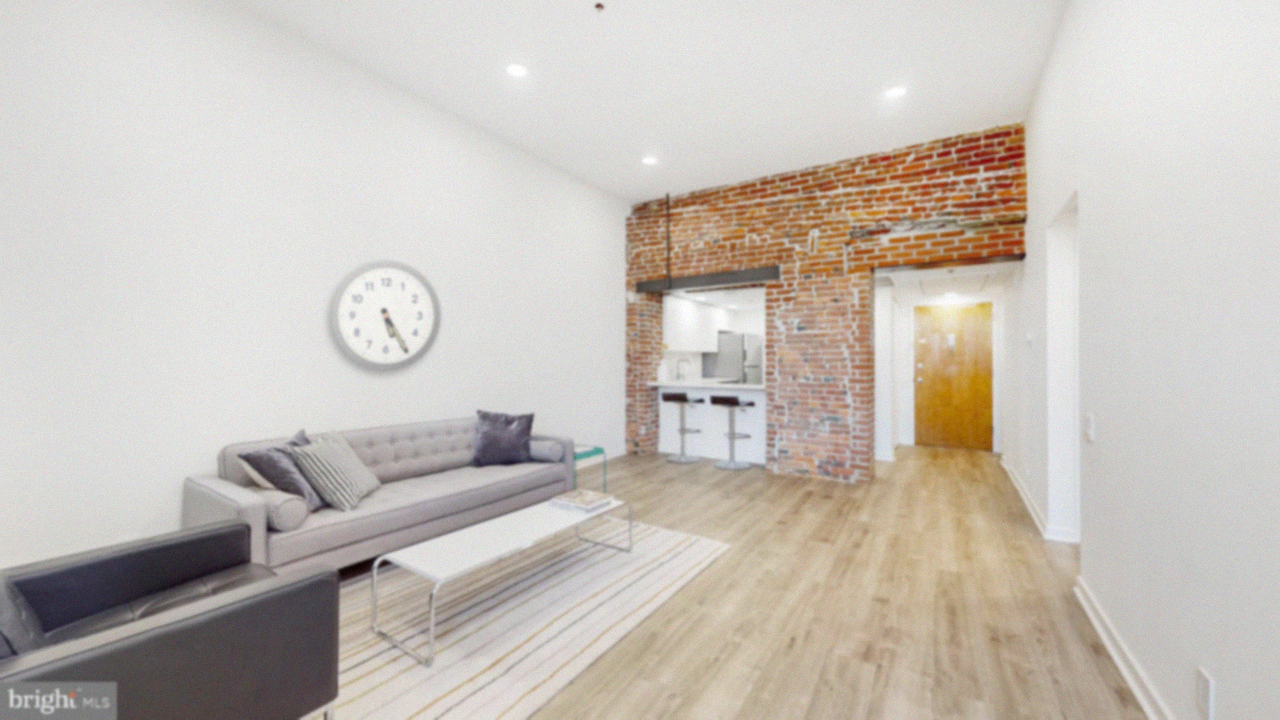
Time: h=5 m=25
